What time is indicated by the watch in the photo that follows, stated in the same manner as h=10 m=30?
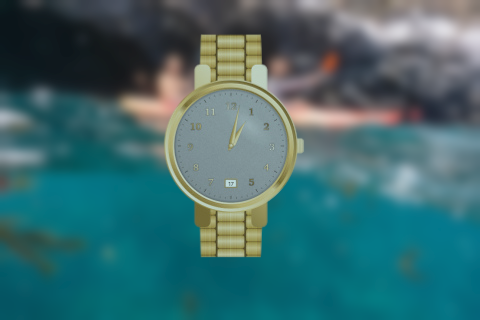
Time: h=1 m=2
